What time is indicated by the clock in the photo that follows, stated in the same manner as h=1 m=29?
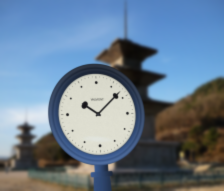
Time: h=10 m=8
